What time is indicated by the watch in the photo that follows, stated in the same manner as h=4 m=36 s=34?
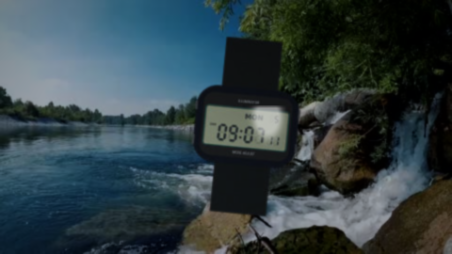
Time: h=9 m=7 s=11
